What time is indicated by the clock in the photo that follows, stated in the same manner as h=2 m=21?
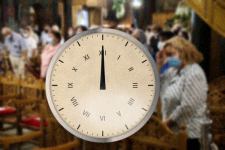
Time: h=12 m=0
